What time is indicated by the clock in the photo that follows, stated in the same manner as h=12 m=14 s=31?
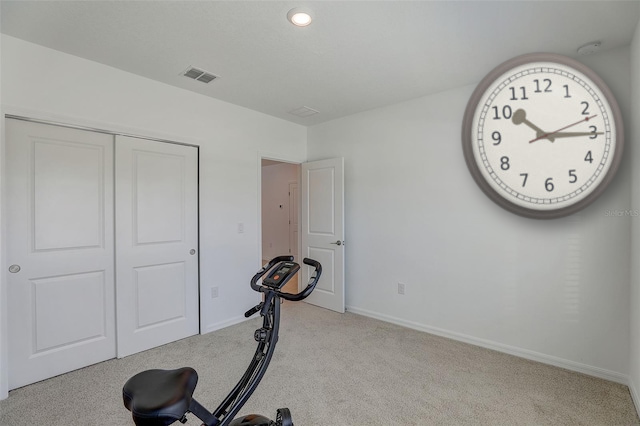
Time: h=10 m=15 s=12
